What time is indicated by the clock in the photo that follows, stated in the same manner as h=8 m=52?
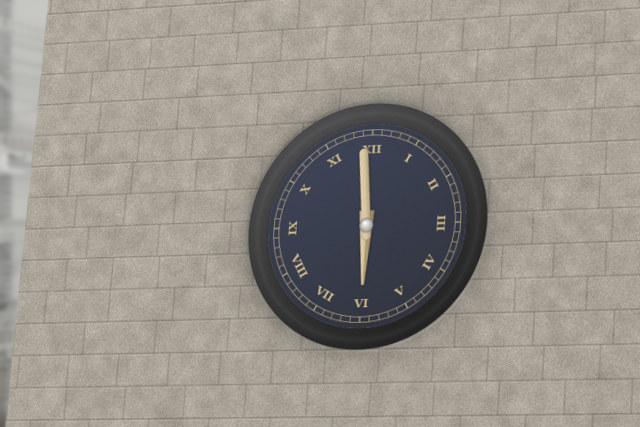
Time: h=5 m=59
